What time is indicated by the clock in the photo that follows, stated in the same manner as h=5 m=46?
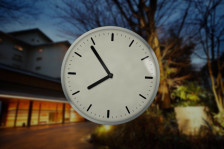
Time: h=7 m=54
